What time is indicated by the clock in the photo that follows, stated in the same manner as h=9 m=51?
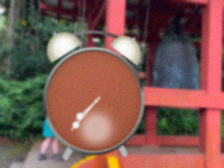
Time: h=7 m=37
